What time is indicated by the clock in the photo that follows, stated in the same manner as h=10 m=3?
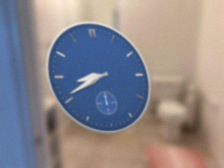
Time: h=8 m=41
